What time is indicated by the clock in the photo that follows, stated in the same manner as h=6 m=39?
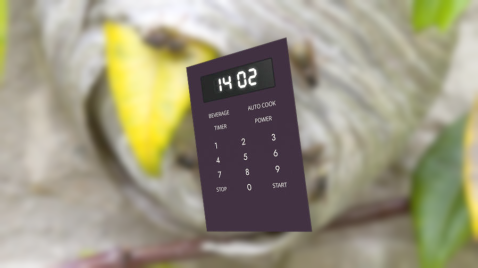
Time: h=14 m=2
